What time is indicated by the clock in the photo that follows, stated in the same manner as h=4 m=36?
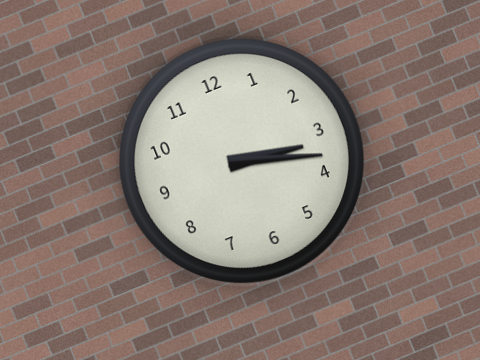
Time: h=3 m=18
